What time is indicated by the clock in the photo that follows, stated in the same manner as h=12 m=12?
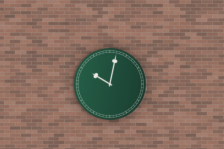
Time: h=10 m=2
